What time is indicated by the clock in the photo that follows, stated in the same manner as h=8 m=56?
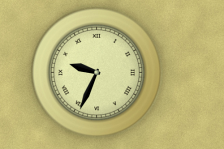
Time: h=9 m=34
